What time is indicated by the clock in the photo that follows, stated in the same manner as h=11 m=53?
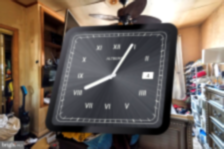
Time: h=8 m=4
